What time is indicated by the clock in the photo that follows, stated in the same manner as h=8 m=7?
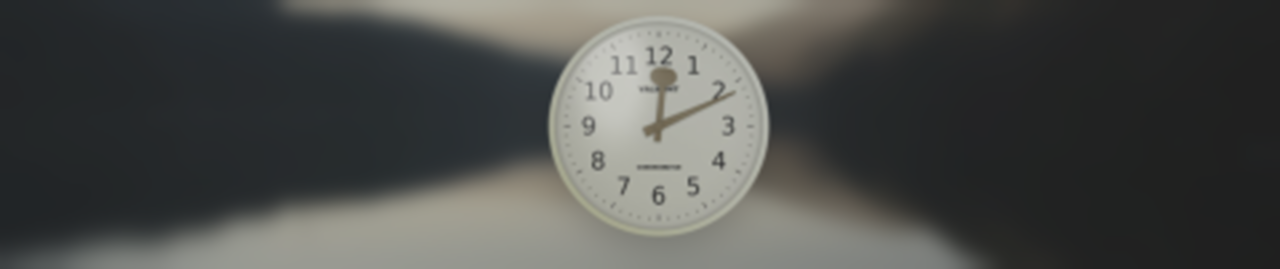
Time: h=12 m=11
